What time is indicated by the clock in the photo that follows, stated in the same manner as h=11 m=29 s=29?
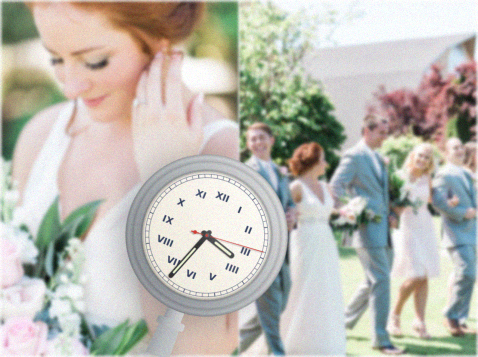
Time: h=3 m=33 s=14
